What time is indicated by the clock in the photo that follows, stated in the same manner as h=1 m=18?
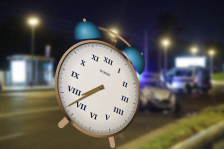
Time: h=7 m=37
